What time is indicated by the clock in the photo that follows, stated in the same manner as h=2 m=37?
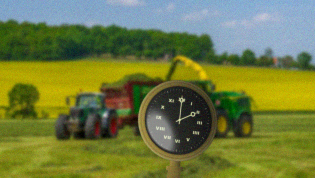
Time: h=2 m=0
